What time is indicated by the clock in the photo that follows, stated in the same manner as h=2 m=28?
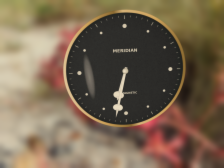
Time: h=6 m=32
